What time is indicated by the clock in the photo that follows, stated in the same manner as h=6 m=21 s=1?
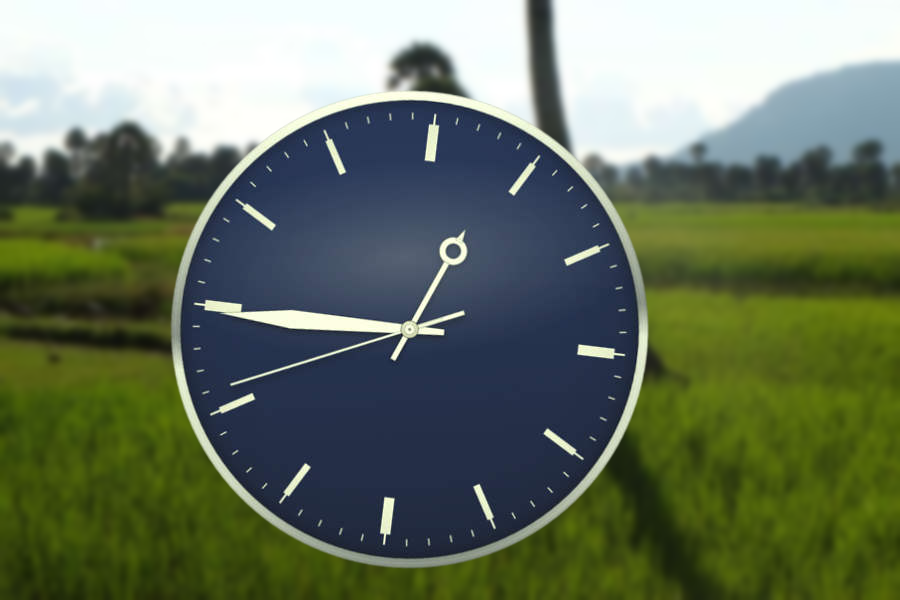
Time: h=12 m=44 s=41
